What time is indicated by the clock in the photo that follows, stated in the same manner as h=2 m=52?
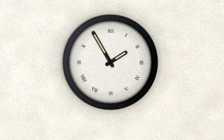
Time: h=1 m=55
